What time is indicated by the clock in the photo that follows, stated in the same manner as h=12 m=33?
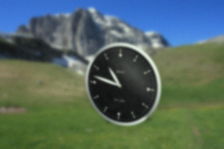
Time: h=10 m=47
